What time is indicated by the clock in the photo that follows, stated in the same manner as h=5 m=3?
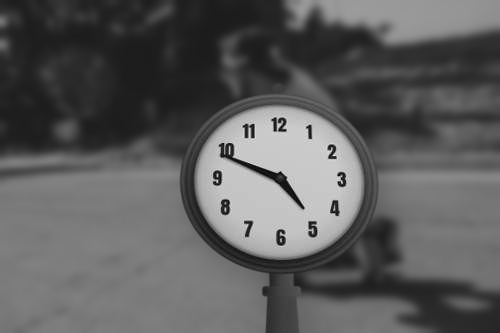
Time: h=4 m=49
